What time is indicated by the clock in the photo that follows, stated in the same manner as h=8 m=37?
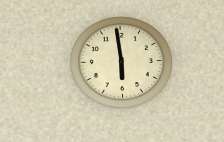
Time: h=5 m=59
